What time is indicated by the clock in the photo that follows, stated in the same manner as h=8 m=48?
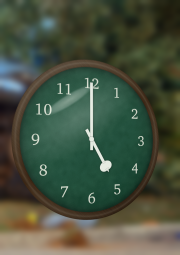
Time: h=5 m=0
